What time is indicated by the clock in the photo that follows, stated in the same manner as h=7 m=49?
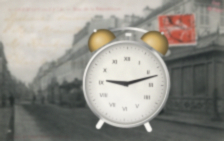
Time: h=9 m=12
